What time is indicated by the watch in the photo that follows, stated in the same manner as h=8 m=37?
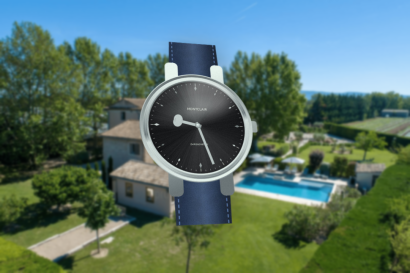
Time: h=9 m=27
